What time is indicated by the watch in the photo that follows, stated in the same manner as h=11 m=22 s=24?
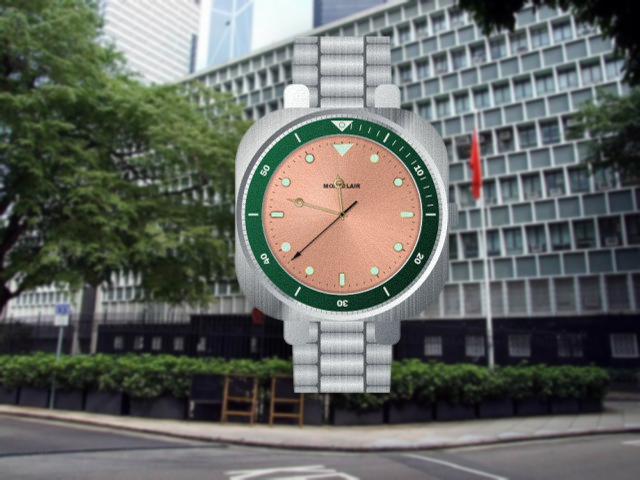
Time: h=11 m=47 s=38
